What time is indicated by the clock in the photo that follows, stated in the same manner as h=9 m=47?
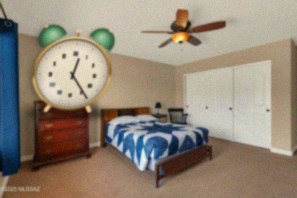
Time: h=12 m=24
